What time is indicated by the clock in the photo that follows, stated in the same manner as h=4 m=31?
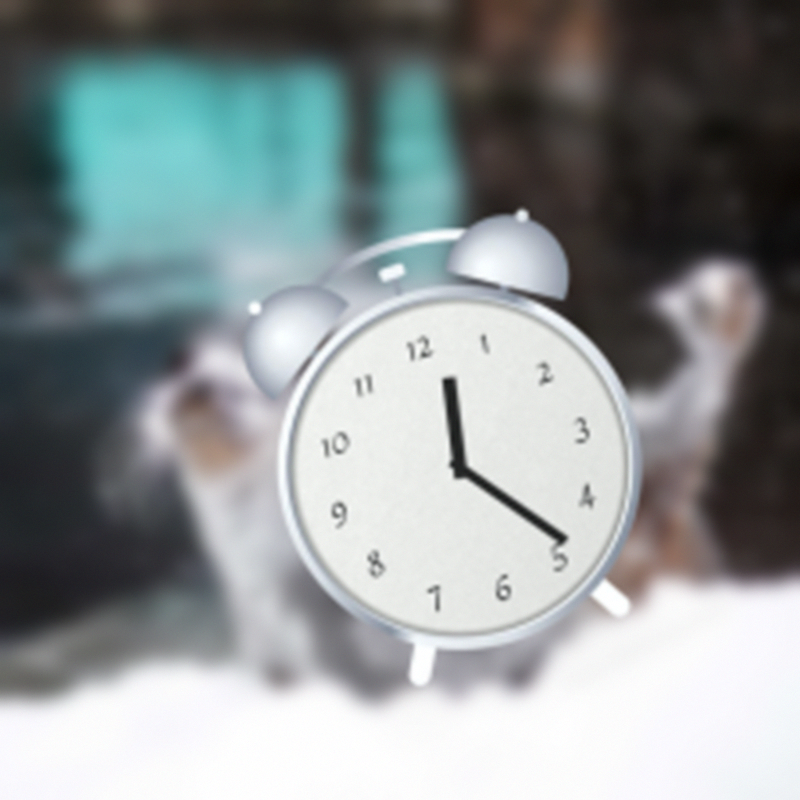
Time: h=12 m=24
